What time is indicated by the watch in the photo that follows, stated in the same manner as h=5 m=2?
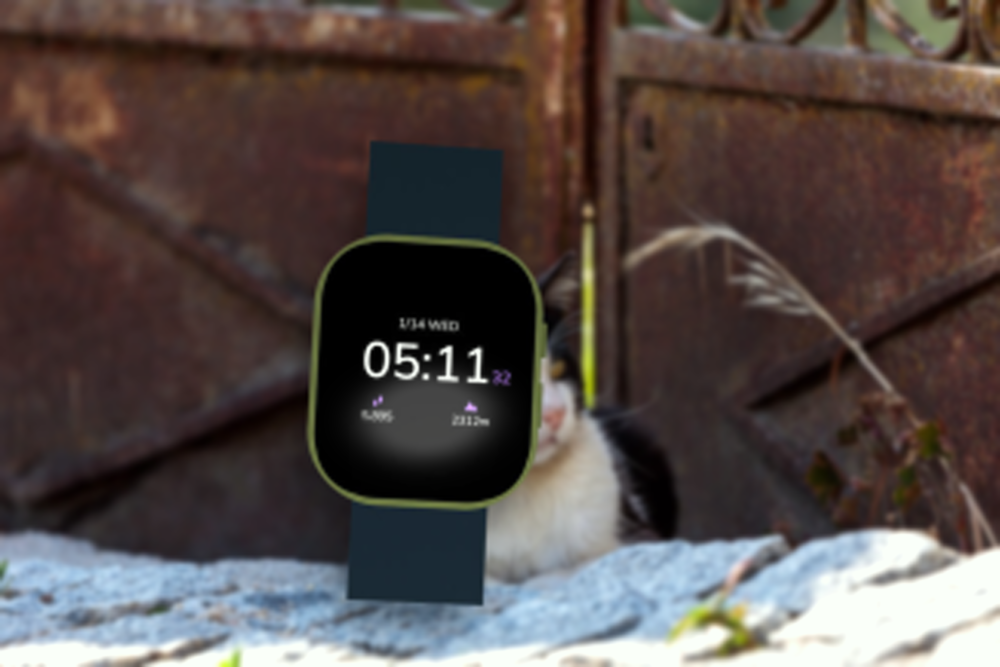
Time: h=5 m=11
